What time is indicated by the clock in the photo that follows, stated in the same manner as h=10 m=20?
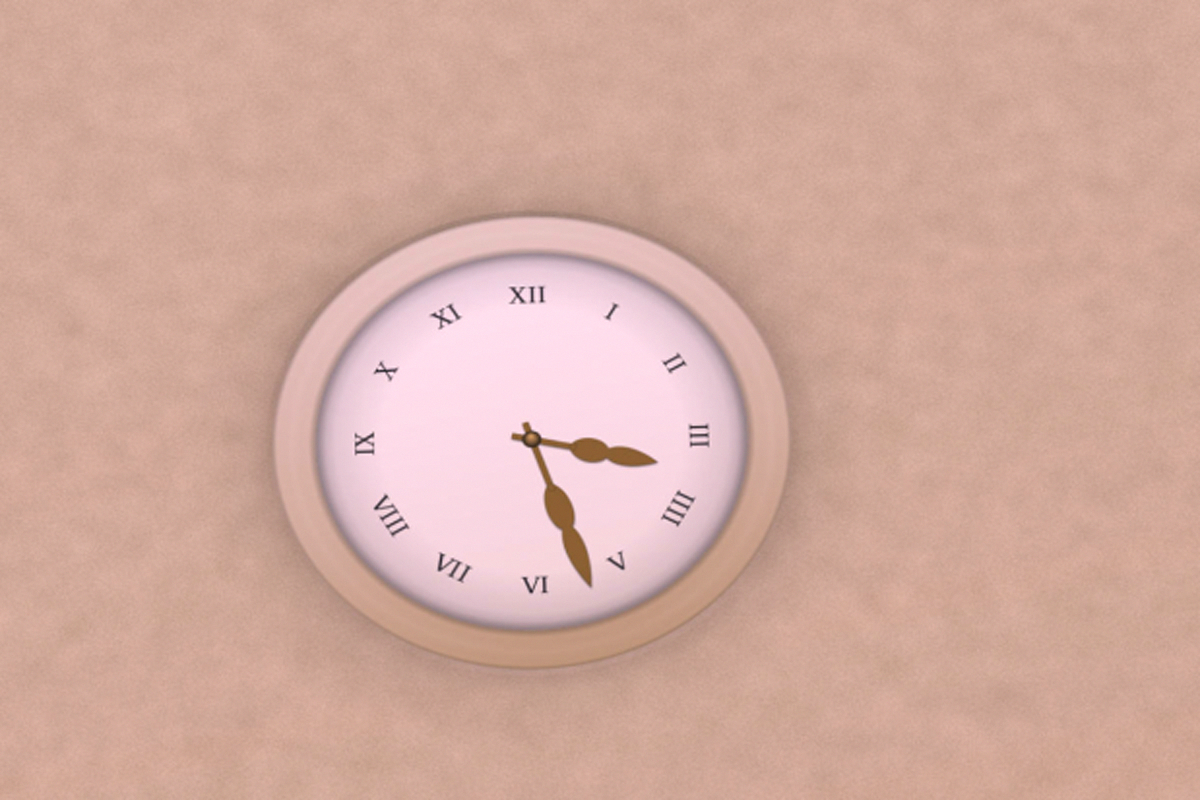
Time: h=3 m=27
